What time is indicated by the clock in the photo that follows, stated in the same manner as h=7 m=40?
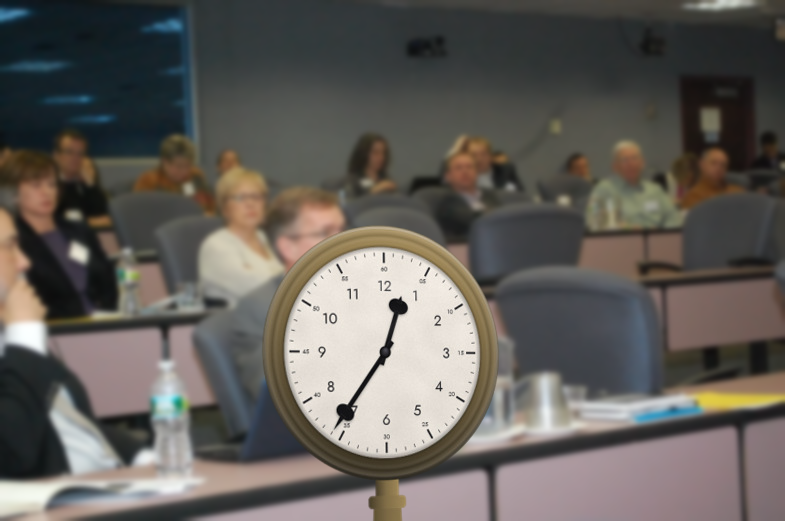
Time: h=12 m=36
